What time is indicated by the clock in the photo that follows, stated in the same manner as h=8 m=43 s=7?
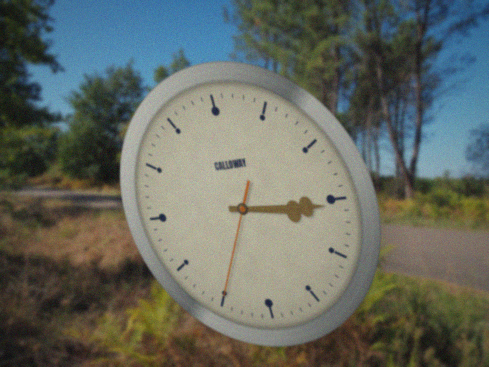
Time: h=3 m=15 s=35
